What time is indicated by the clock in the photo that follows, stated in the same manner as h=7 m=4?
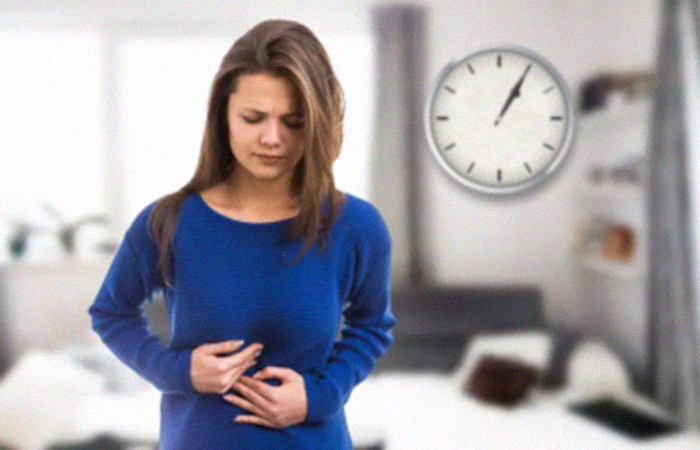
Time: h=1 m=5
